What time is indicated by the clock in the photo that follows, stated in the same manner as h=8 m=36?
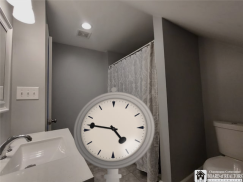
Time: h=4 m=47
